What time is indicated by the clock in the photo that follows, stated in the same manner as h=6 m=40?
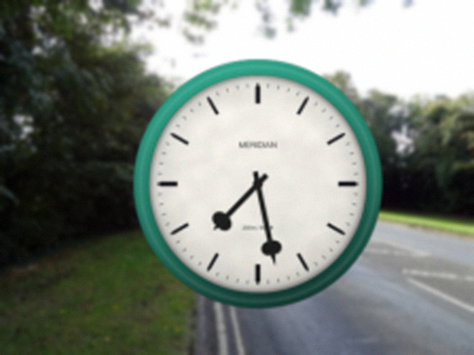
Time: h=7 m=28
